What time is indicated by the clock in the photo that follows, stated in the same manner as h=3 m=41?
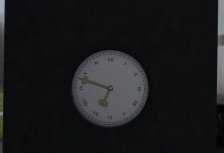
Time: h=6 m=48
